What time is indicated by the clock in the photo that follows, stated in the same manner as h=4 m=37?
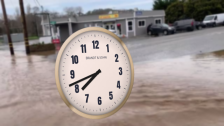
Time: h=7 m=42
